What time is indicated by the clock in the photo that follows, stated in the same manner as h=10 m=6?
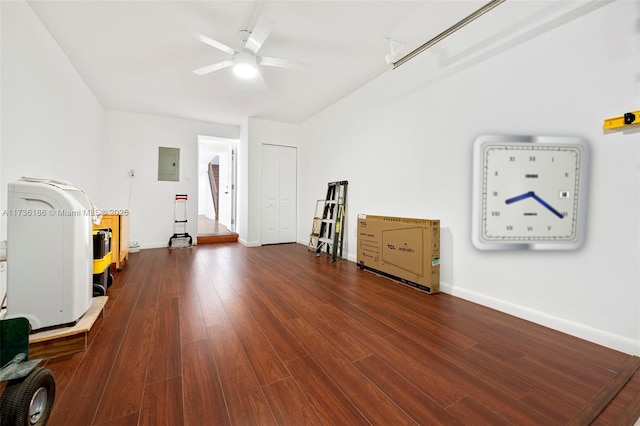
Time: h=8 m=21
